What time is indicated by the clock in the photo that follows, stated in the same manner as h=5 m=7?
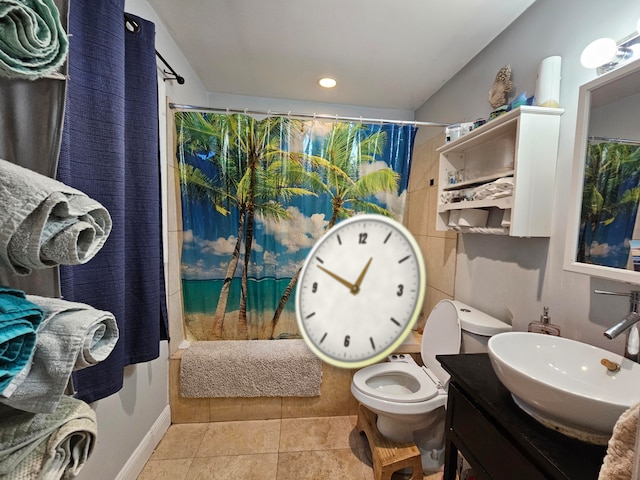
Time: h=12 m=49
